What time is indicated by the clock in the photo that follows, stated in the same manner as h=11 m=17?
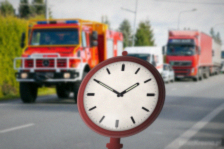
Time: h=1 m=50
